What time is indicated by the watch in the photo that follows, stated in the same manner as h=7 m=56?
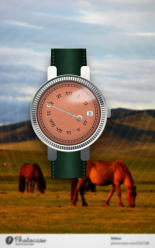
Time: h=3 m=49
